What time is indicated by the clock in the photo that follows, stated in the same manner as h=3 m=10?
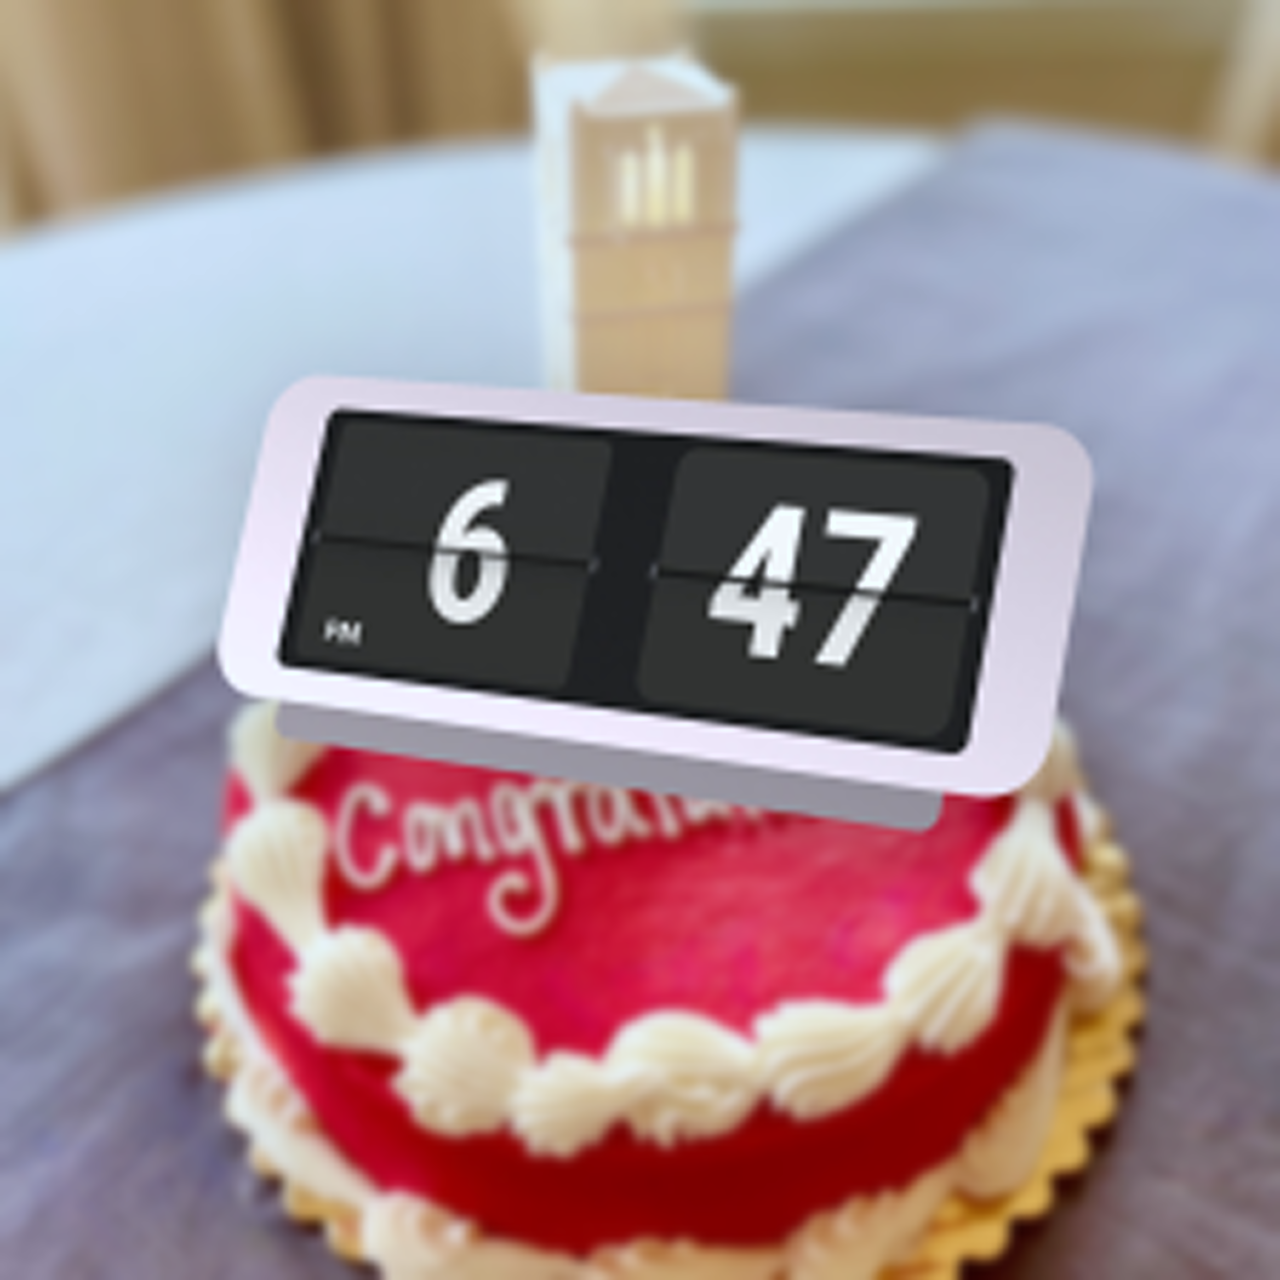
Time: h=6 m=47
